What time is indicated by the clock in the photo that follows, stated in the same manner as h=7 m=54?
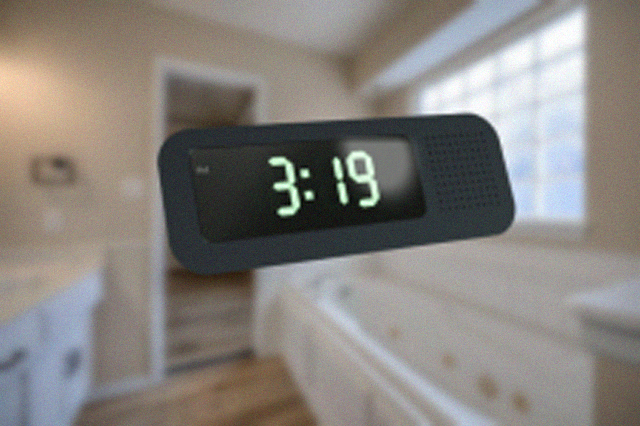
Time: h=3 m=19
